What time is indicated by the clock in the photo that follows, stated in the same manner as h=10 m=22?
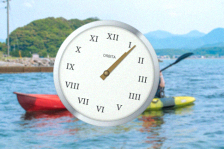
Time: h=1 m=6
